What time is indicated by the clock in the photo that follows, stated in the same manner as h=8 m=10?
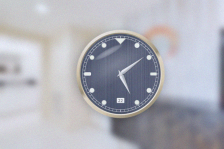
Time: h=5 m=9
